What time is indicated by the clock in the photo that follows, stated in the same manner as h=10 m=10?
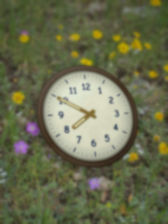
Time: h=7 m=50
